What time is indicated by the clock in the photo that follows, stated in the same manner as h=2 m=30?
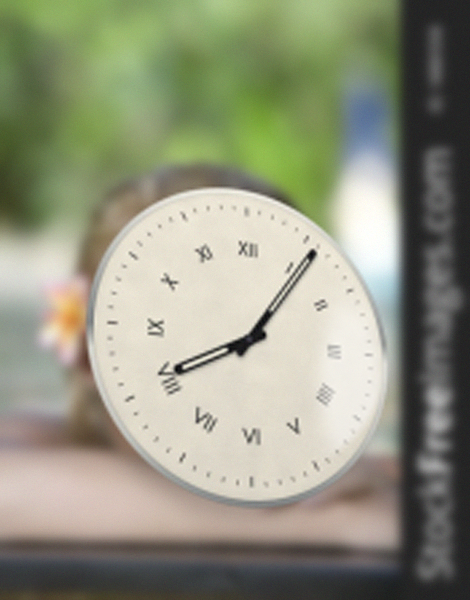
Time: h=8 m=6
